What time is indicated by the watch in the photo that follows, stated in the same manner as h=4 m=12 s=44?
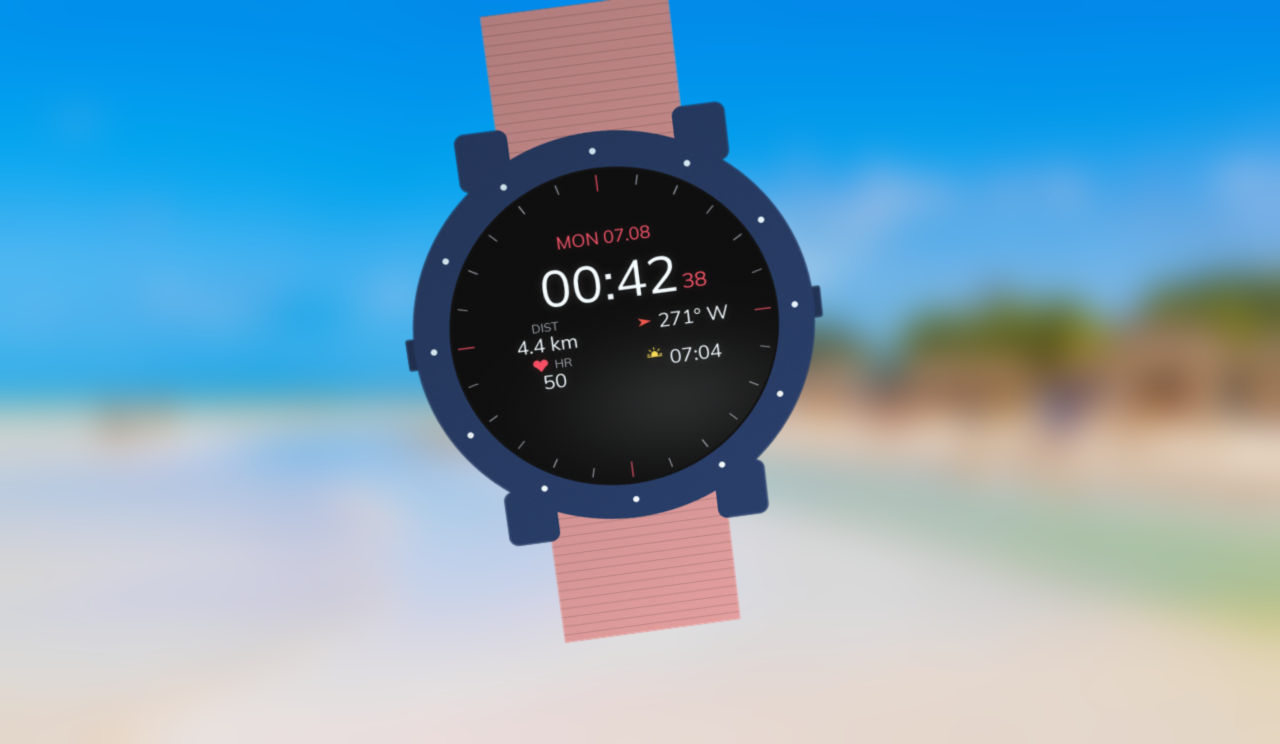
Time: h=0 m=42 s=38
